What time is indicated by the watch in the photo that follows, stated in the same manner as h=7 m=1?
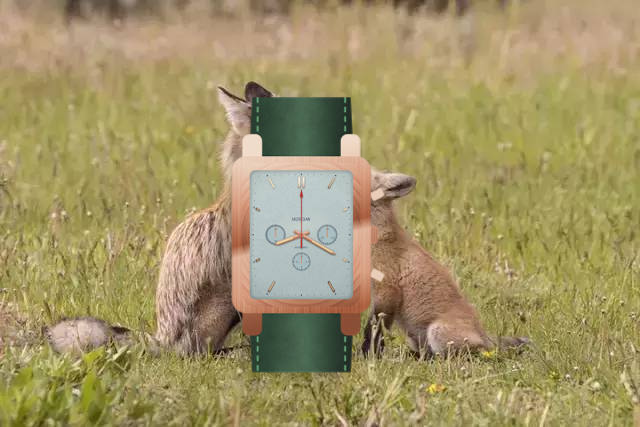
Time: h=8 m=20
